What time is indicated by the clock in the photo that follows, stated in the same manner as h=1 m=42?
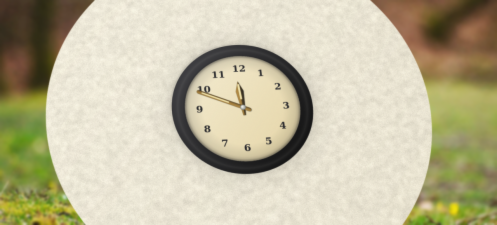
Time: h=11 m=49
